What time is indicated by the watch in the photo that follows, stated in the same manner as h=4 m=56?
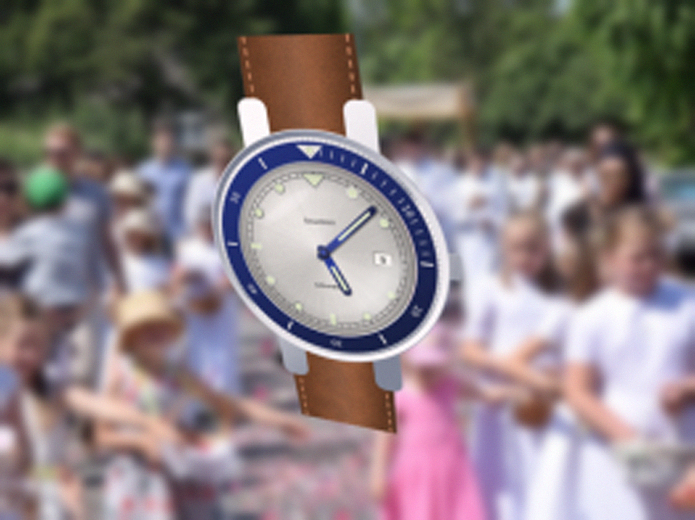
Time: h=5 m=8
